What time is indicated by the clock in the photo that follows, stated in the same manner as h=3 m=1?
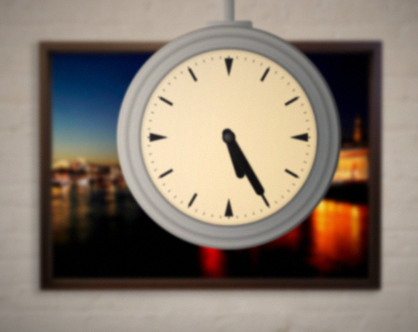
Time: h=5 m=25
